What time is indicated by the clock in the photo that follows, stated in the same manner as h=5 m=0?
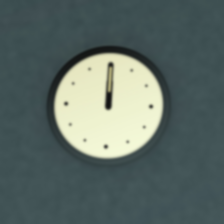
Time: h=12 m=0
